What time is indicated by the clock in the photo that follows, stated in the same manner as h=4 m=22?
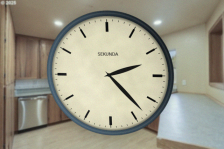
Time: h=2 m=23
